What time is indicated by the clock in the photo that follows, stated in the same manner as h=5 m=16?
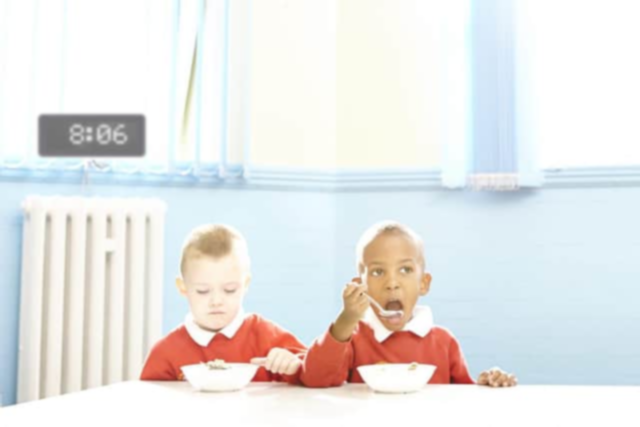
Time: h=8 m=6
